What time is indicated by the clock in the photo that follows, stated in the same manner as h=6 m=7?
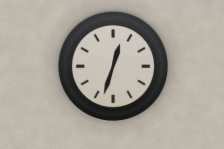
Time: h=12 m=33
